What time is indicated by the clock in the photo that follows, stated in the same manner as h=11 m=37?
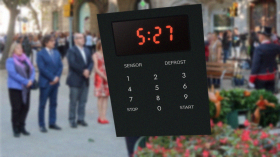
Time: h=5 m=27
